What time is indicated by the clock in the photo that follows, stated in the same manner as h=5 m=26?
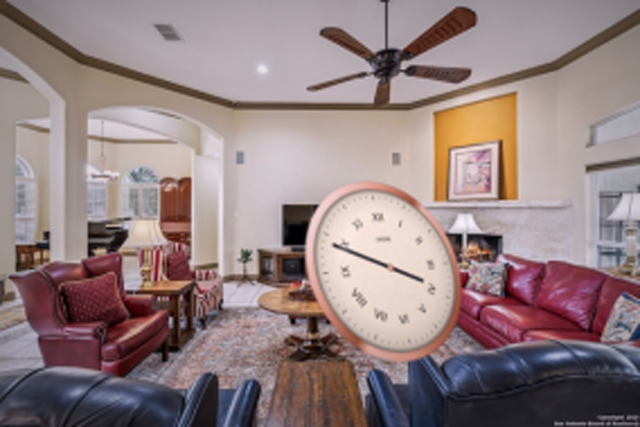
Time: h=3 m=49
